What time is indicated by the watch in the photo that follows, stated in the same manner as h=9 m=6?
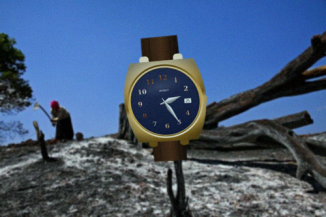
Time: h=2 m=25
